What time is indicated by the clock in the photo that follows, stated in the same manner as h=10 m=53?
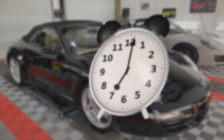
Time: h=7 m=1
